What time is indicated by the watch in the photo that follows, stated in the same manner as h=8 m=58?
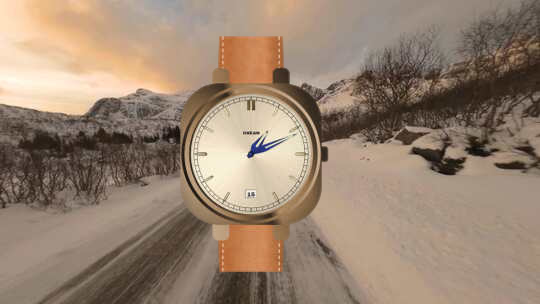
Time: h=1 m=11
